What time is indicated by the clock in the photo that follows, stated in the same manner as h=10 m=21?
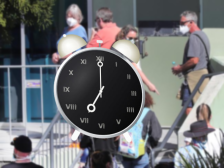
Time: h=7 m=0
